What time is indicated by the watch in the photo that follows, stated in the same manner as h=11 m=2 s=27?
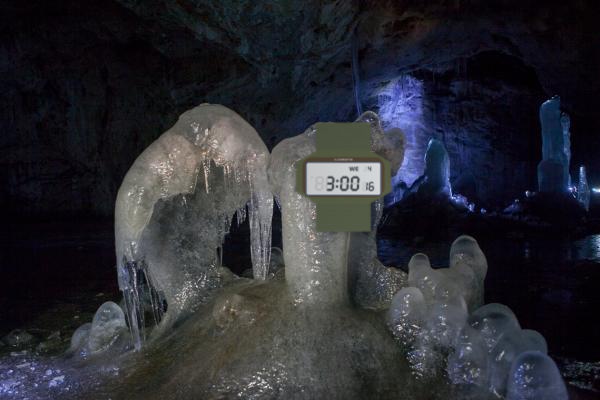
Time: h=3 m=0 s=16
